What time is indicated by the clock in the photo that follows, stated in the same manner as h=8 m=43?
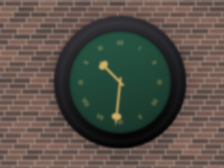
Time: h=10 m=31
